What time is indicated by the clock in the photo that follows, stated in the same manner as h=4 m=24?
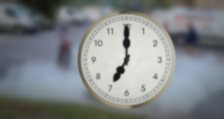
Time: h=7 m=0
